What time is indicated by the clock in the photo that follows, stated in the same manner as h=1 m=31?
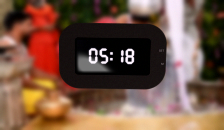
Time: h=5 m=18
